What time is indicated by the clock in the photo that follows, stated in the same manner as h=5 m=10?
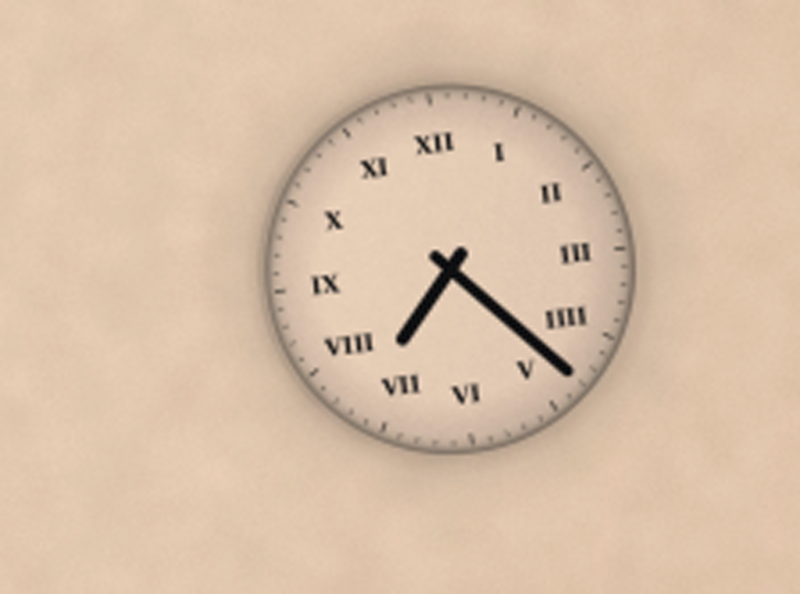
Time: h=7 m=23
